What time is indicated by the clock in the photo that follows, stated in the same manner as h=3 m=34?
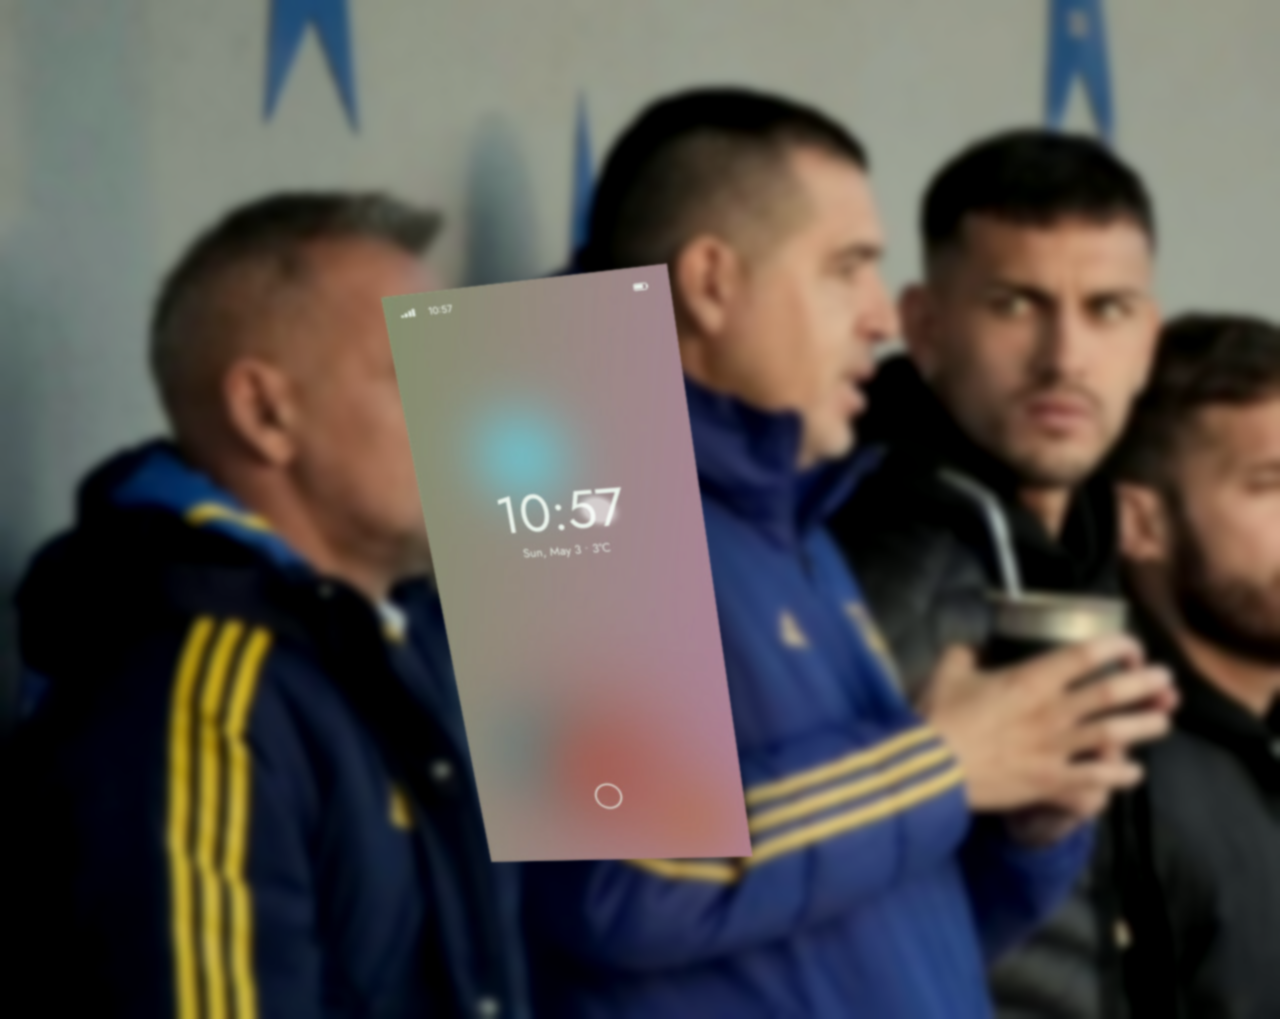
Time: h=10 m=57
